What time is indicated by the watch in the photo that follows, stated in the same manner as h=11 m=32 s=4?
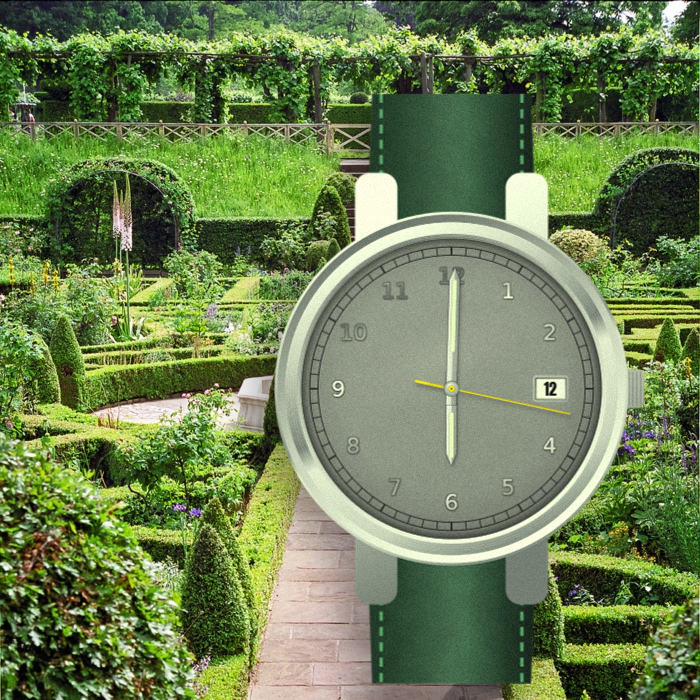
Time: h=6 m=0 s=17
